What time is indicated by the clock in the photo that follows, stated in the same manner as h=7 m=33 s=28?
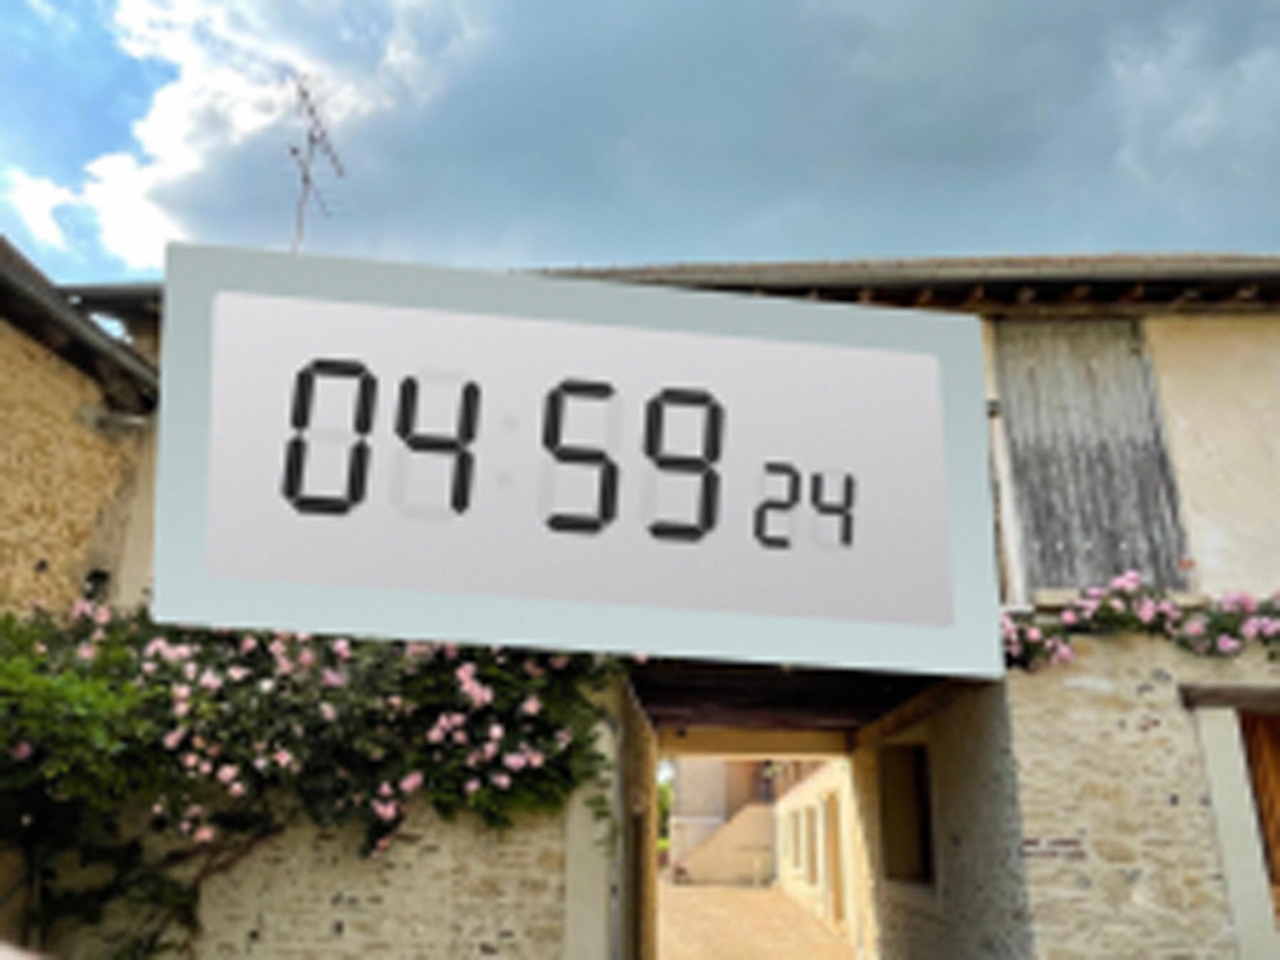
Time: h=4 m=59 s=24
